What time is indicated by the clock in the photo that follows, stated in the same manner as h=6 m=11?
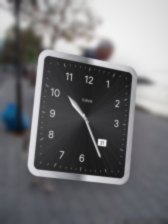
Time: h=10 m=25
